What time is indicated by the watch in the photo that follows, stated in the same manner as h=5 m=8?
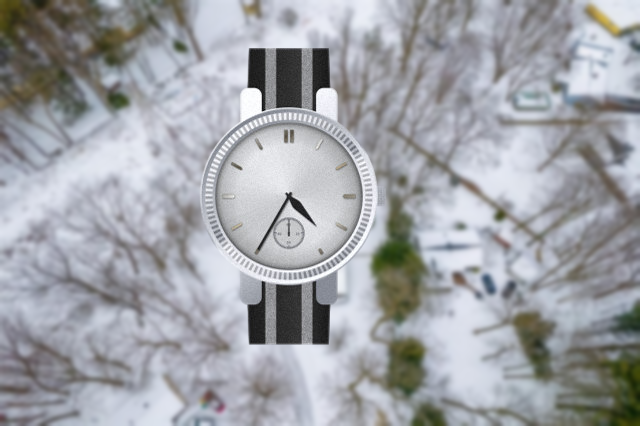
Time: h=4 m=35
